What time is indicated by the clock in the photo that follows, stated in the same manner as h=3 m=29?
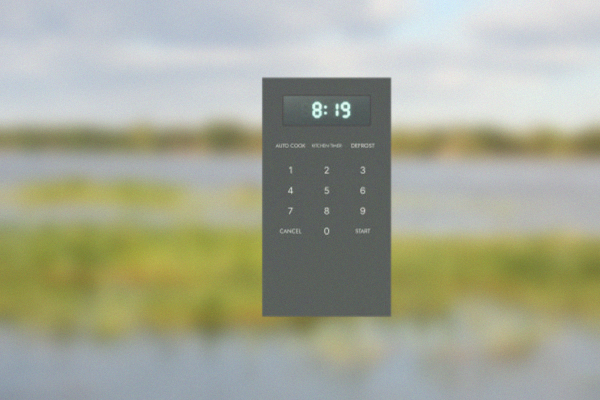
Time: h=8 m=19
